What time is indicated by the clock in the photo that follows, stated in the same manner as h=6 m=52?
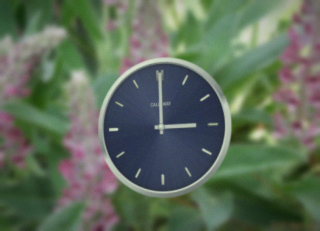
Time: h=3 m=0
